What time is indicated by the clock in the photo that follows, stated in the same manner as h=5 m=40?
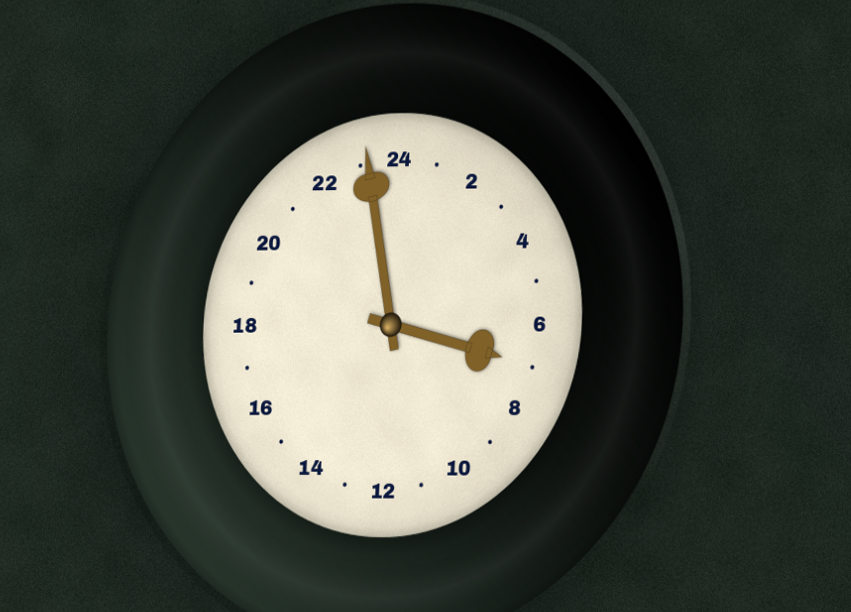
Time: h=6 m=58
